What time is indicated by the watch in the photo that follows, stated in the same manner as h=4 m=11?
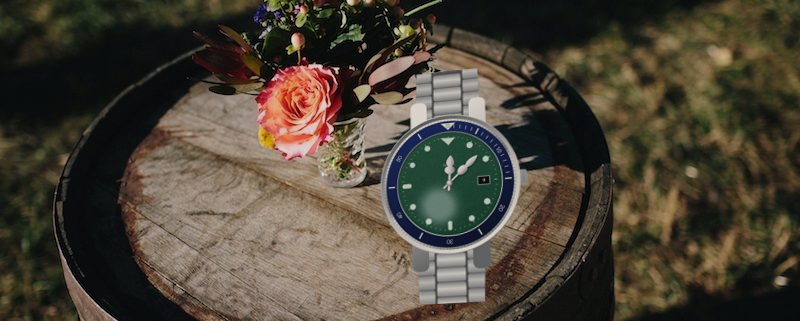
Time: h=12 m=8
